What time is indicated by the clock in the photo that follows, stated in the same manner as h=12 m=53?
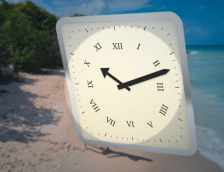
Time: h=10 m=12
